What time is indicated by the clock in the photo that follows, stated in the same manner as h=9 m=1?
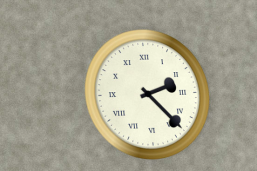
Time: h=2 m=23
